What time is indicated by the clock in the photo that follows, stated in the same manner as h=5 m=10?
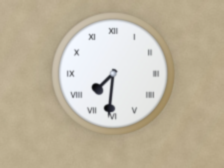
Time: h=7 m=31
